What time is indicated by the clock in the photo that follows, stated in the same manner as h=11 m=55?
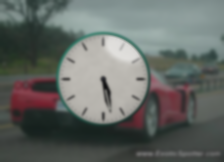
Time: h=5 m=28
